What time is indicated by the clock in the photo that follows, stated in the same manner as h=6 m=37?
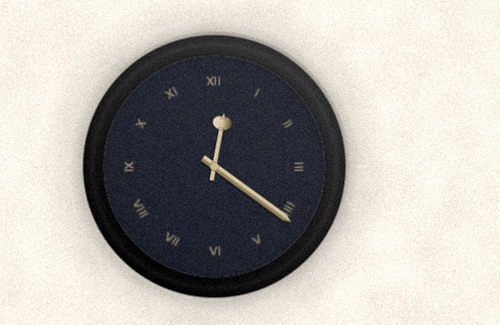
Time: h=12 m=21
